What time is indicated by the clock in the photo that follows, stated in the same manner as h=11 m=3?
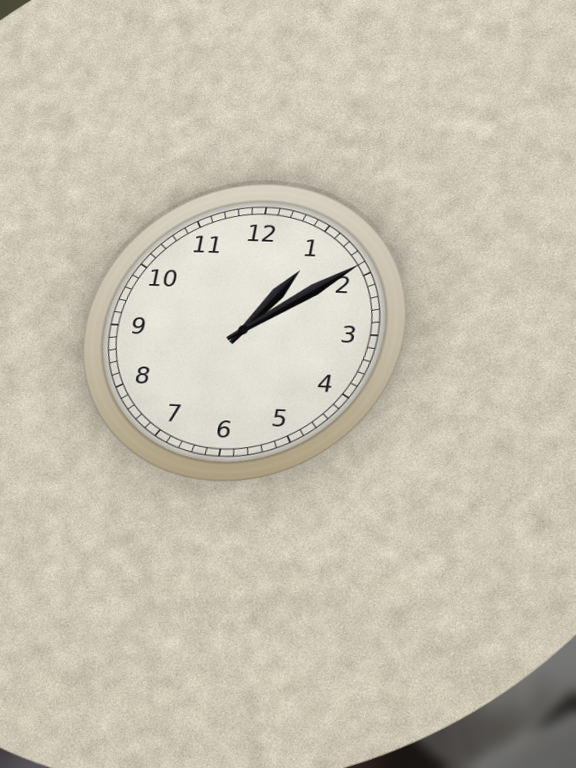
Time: h=1 m=9
